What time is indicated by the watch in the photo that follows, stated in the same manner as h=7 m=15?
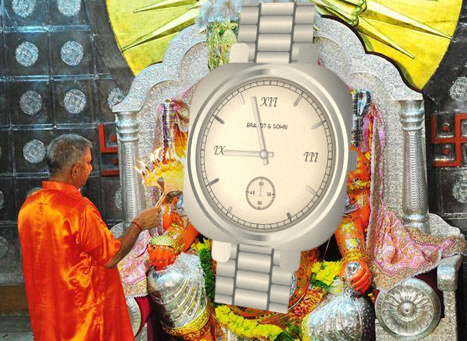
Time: h=8 m=57
